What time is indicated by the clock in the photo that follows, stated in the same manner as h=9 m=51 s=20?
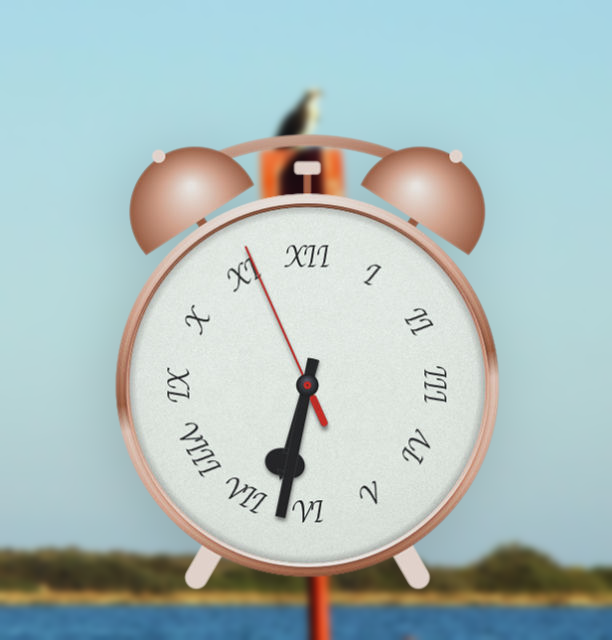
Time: h=6 m=31 s=56
